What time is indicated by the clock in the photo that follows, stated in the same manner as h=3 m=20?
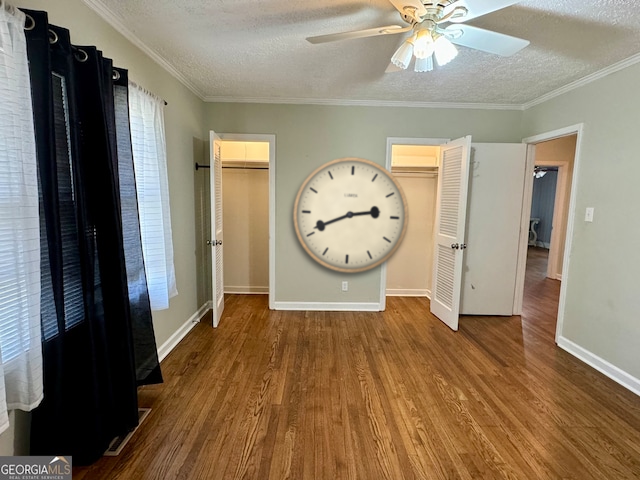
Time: h=2 m=41
